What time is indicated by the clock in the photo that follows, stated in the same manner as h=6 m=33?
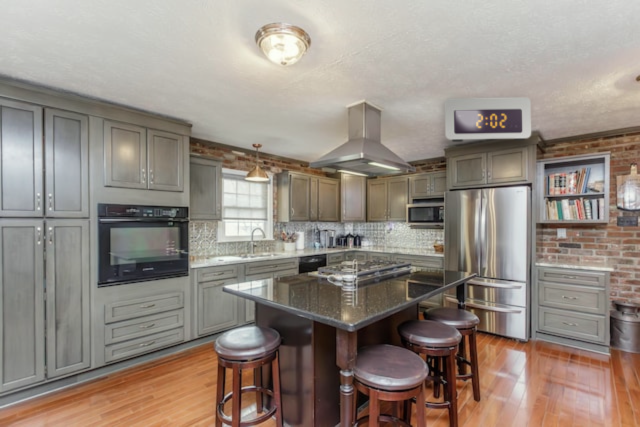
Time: h=2 m=2
